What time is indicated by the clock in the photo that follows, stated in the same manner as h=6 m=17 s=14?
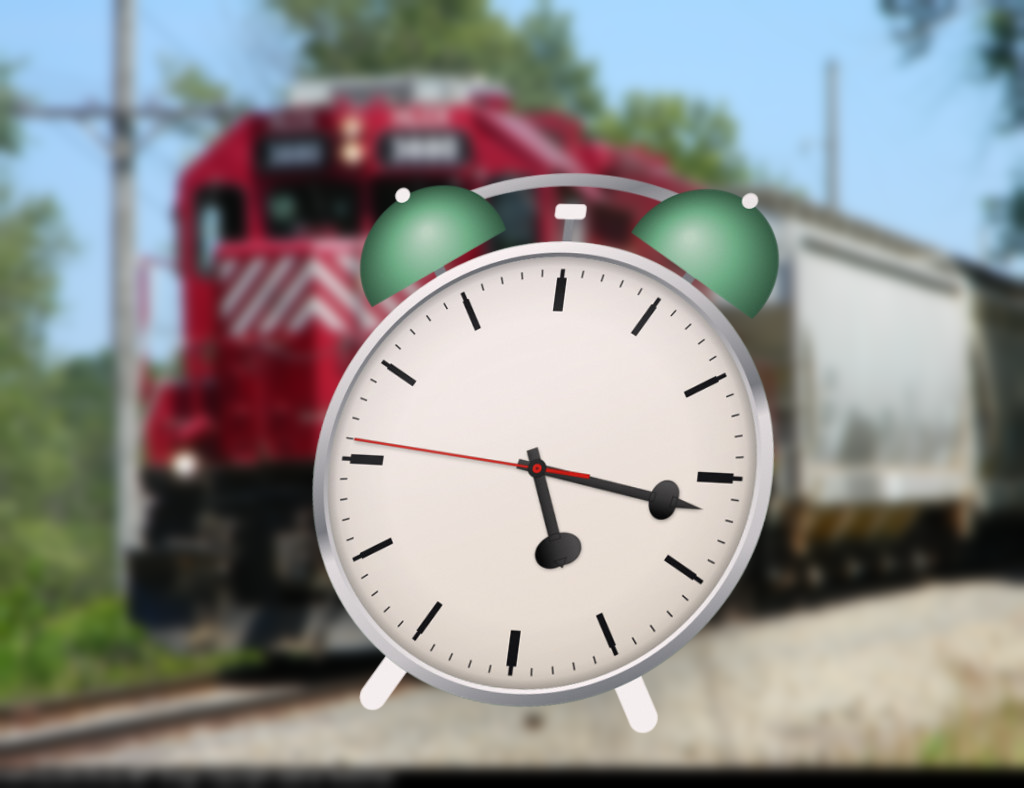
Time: h=5 m=16 s=46
